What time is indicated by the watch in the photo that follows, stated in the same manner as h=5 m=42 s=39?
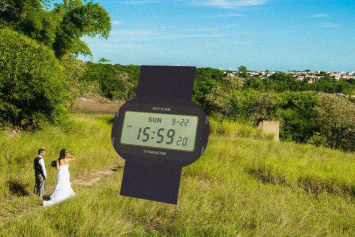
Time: h=15 m=59 s=20
